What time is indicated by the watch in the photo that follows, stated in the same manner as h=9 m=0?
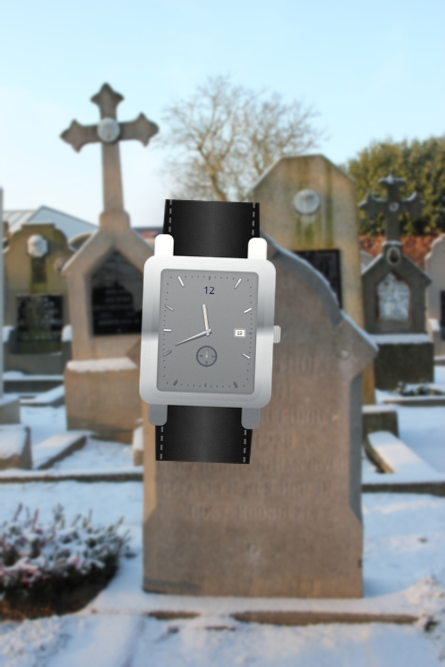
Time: h=11 m=41
